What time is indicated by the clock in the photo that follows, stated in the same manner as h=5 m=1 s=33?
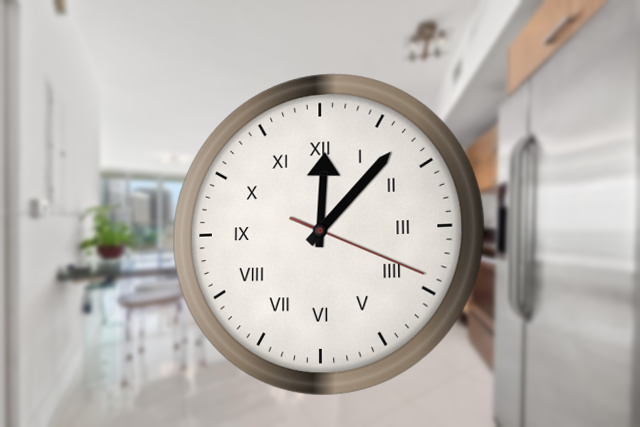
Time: h=12 m=7 s=19
